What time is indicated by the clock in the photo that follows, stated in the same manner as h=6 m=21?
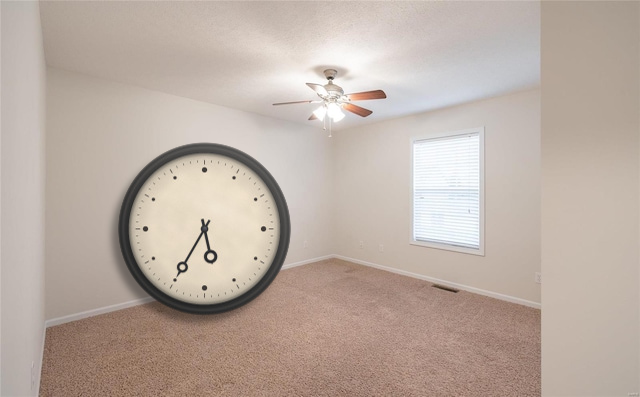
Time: h=5 m=35
